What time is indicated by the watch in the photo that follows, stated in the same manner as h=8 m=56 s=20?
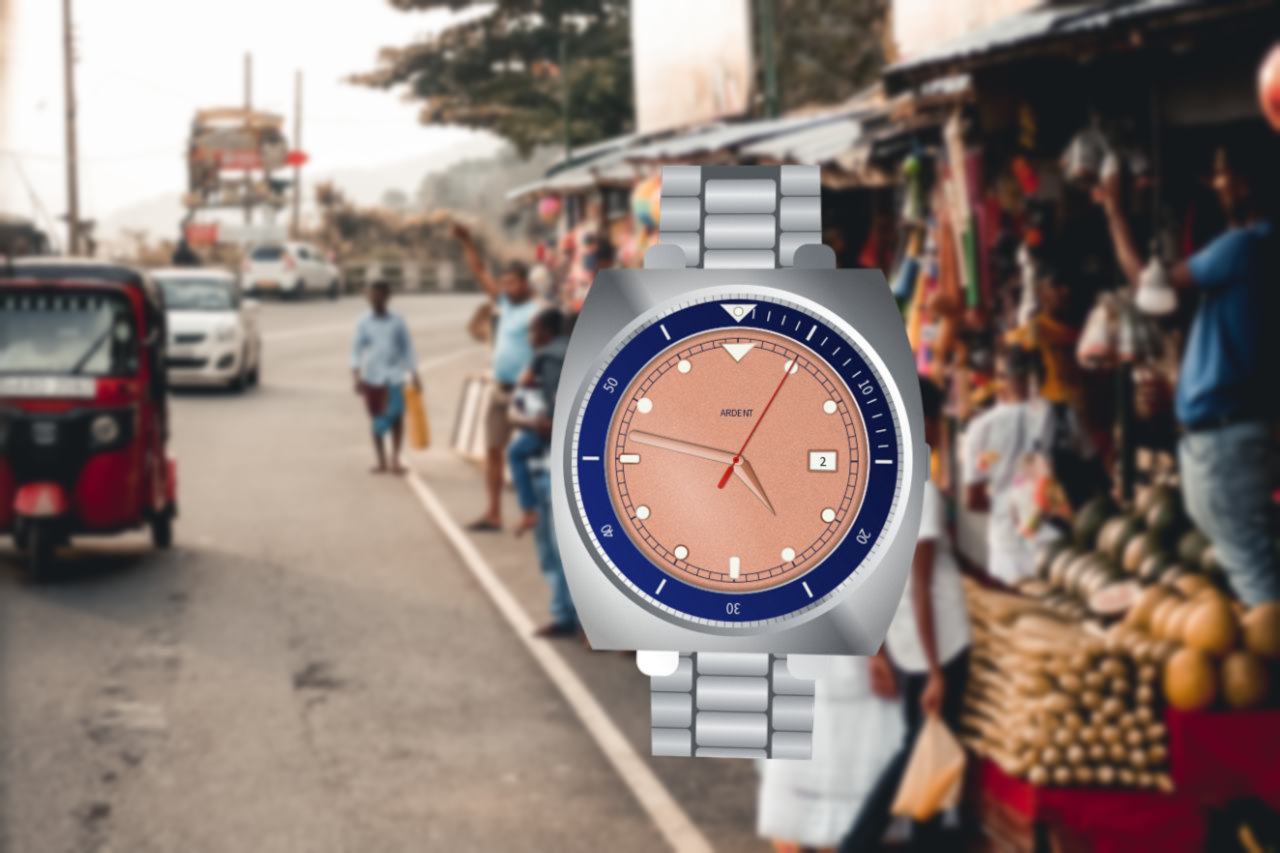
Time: h=4 m=47 s=5
